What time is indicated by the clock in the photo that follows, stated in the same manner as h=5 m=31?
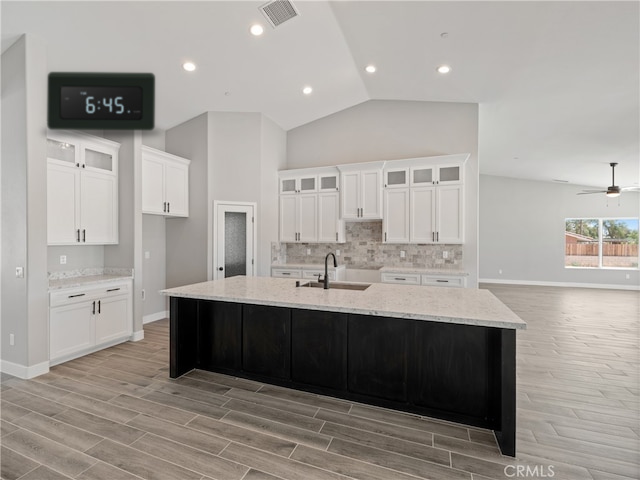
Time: h=6 m=45
